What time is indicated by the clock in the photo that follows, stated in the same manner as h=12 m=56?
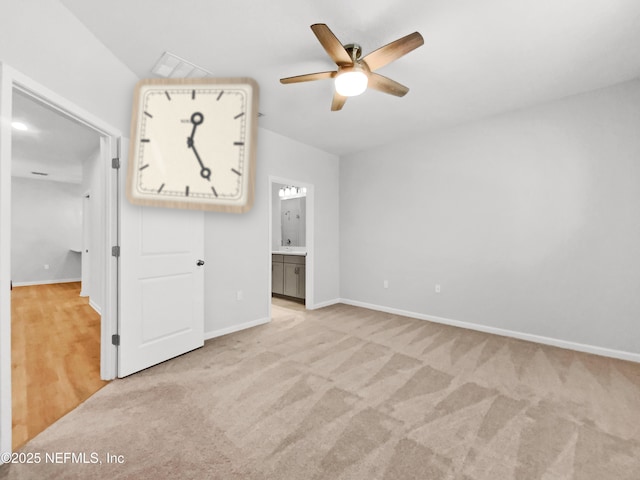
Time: h=12 m=25
